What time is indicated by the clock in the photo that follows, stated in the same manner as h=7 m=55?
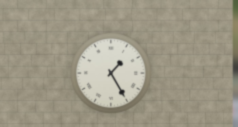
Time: h=1 m=25
